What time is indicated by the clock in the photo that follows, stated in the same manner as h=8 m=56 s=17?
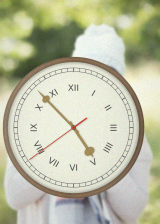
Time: h=4 m=52 s=39
